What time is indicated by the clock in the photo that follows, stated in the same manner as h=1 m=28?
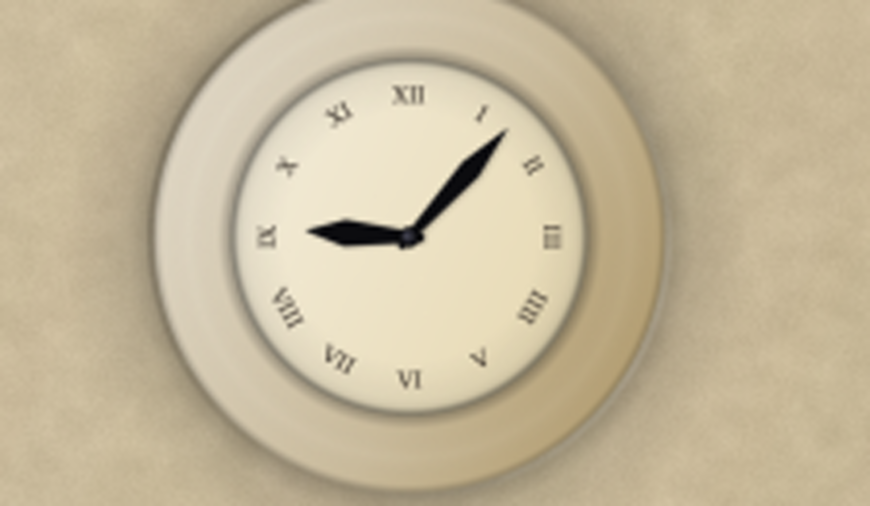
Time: h=9 m=7
